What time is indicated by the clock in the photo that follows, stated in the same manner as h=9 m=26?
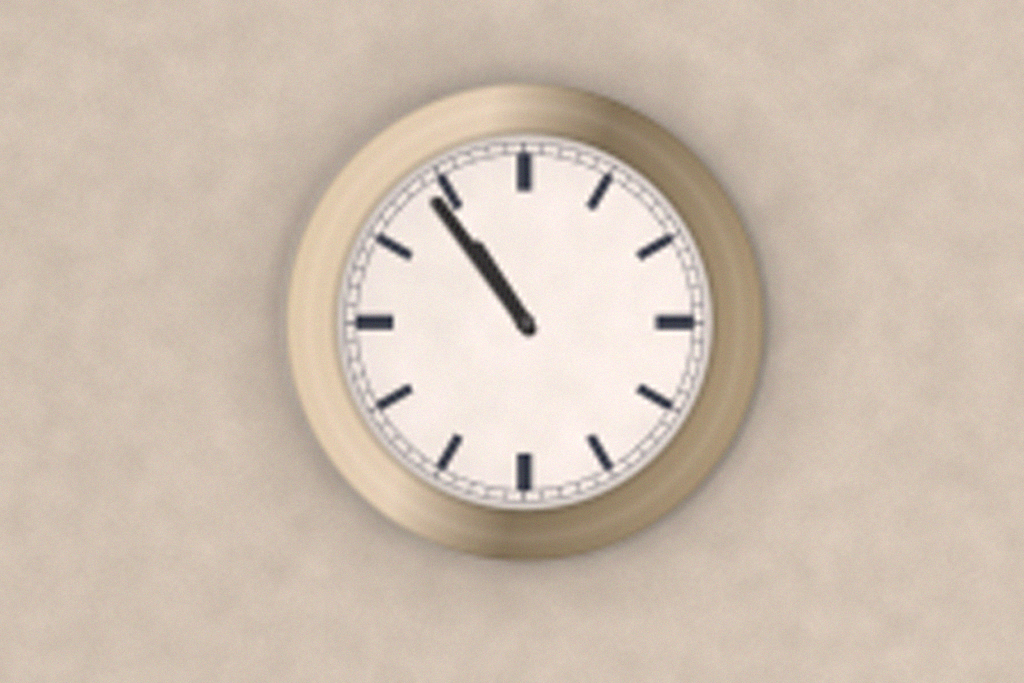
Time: h=10 m=54
